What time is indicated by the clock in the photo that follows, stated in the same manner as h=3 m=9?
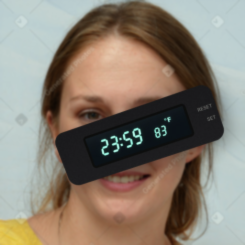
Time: h=23 m=59
